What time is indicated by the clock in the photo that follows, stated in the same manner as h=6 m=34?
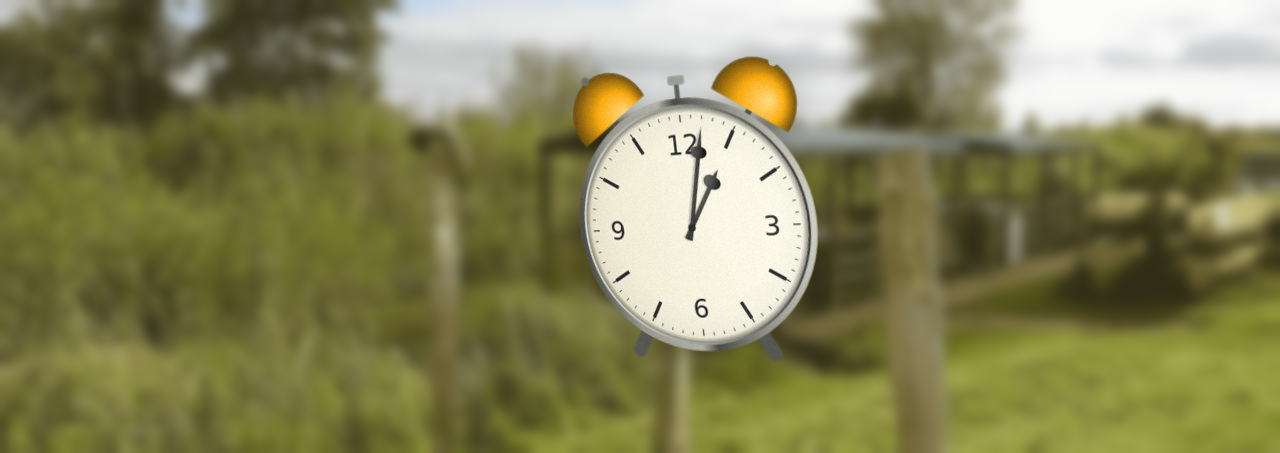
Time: h=1 m=2
